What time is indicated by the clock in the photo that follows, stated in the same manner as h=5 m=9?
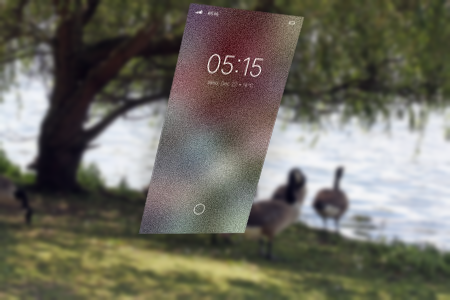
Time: h=5 m=15
